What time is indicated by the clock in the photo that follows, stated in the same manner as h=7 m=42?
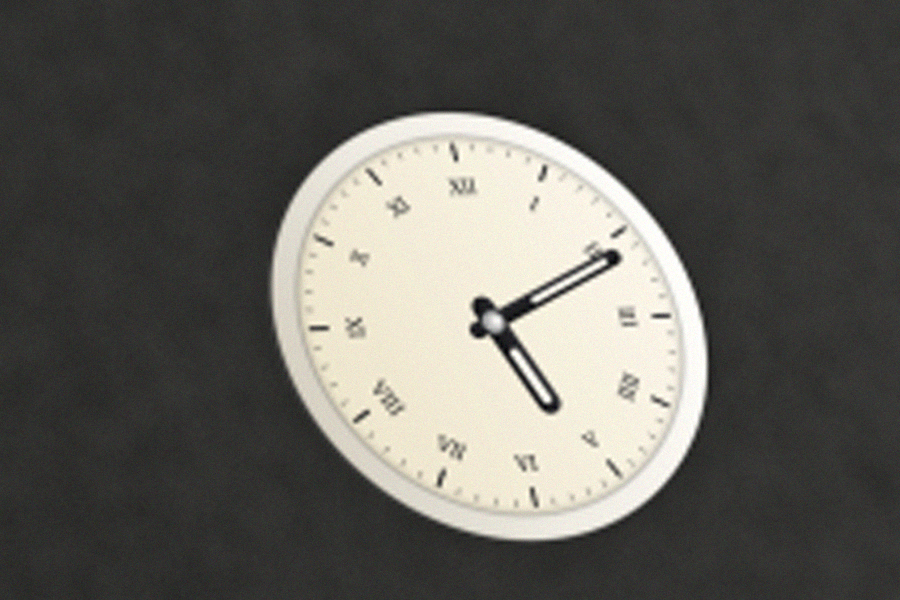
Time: h=5 m=11
